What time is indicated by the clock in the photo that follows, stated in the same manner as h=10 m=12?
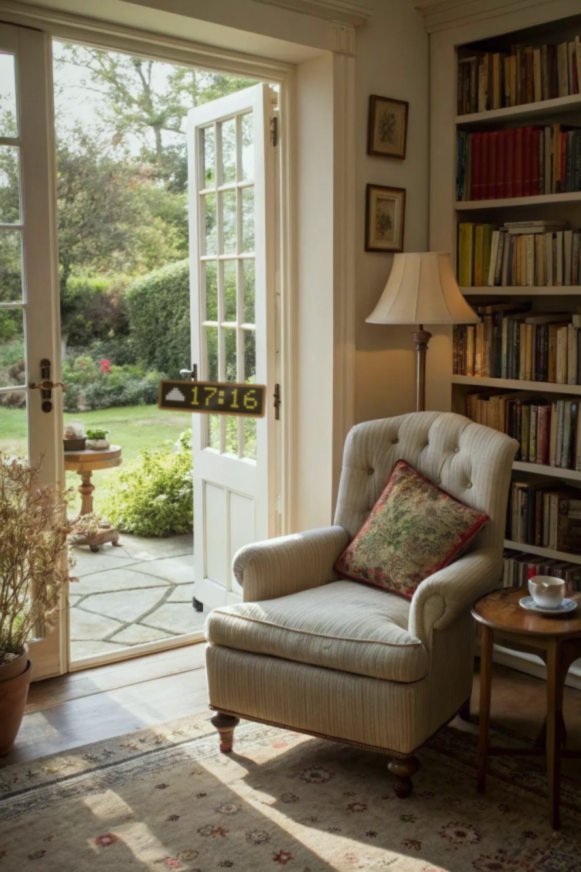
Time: h=17 m=16
